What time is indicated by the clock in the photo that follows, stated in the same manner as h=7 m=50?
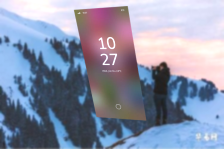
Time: h=10 m=27
